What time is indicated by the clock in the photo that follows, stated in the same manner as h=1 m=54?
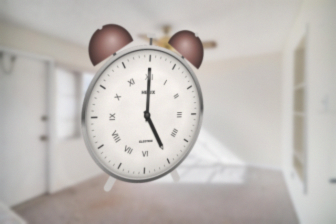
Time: h=5 m=0
